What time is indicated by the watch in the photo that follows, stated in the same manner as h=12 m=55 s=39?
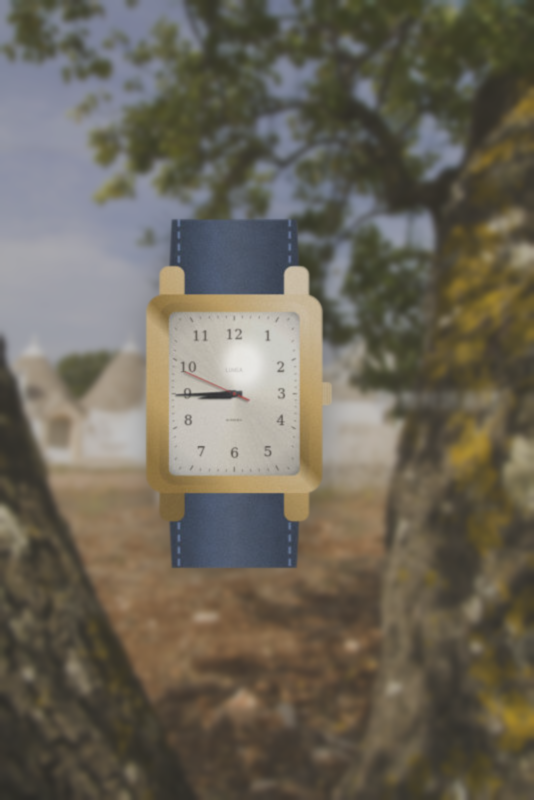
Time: h=8 m=44 s=49
